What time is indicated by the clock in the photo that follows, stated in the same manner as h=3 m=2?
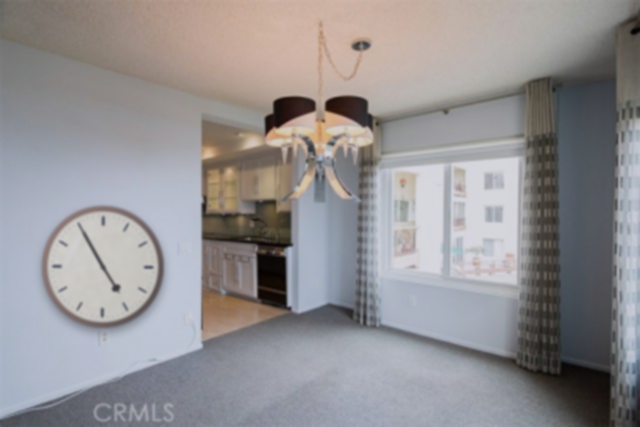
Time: h=4 m=55
